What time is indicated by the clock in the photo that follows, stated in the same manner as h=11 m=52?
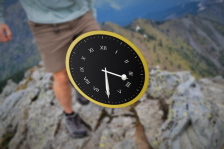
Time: h=3 m=30
